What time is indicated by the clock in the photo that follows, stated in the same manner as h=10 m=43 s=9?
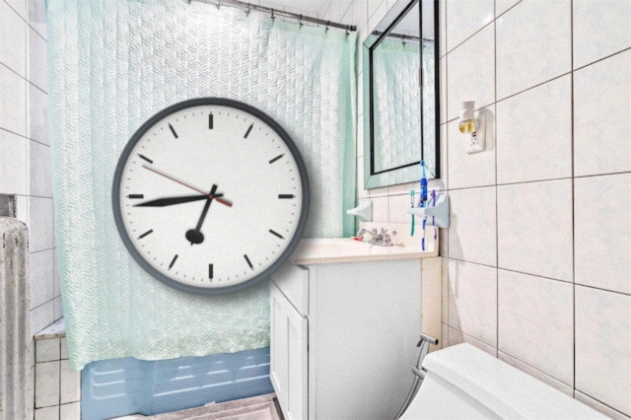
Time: h=6 m=43 s=49
